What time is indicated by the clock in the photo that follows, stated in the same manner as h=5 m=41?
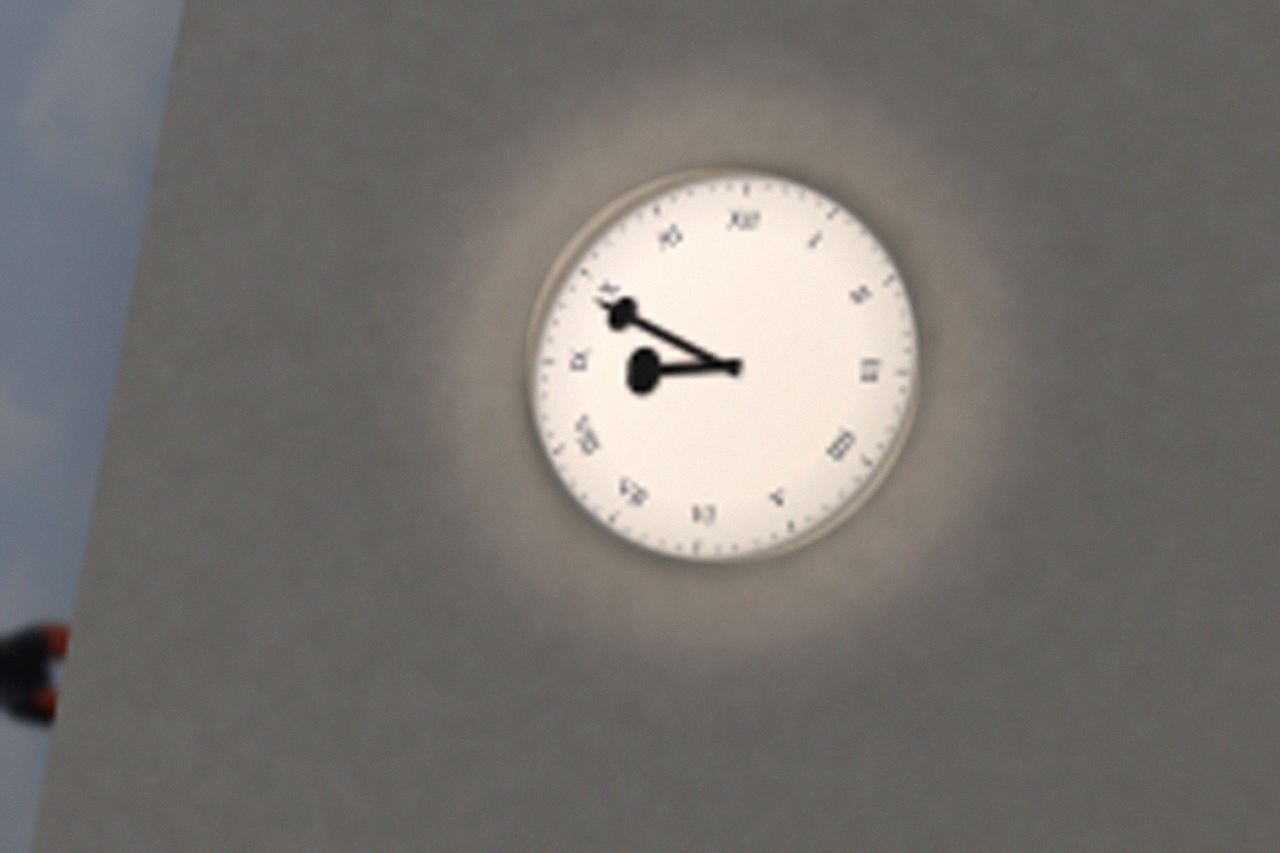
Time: h=8 m=49
